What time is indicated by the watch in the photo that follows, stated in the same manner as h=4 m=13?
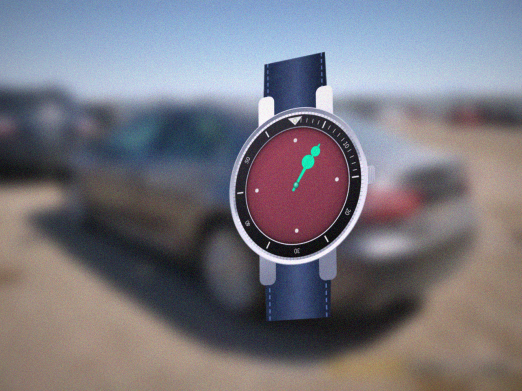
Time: h=1 m=6
